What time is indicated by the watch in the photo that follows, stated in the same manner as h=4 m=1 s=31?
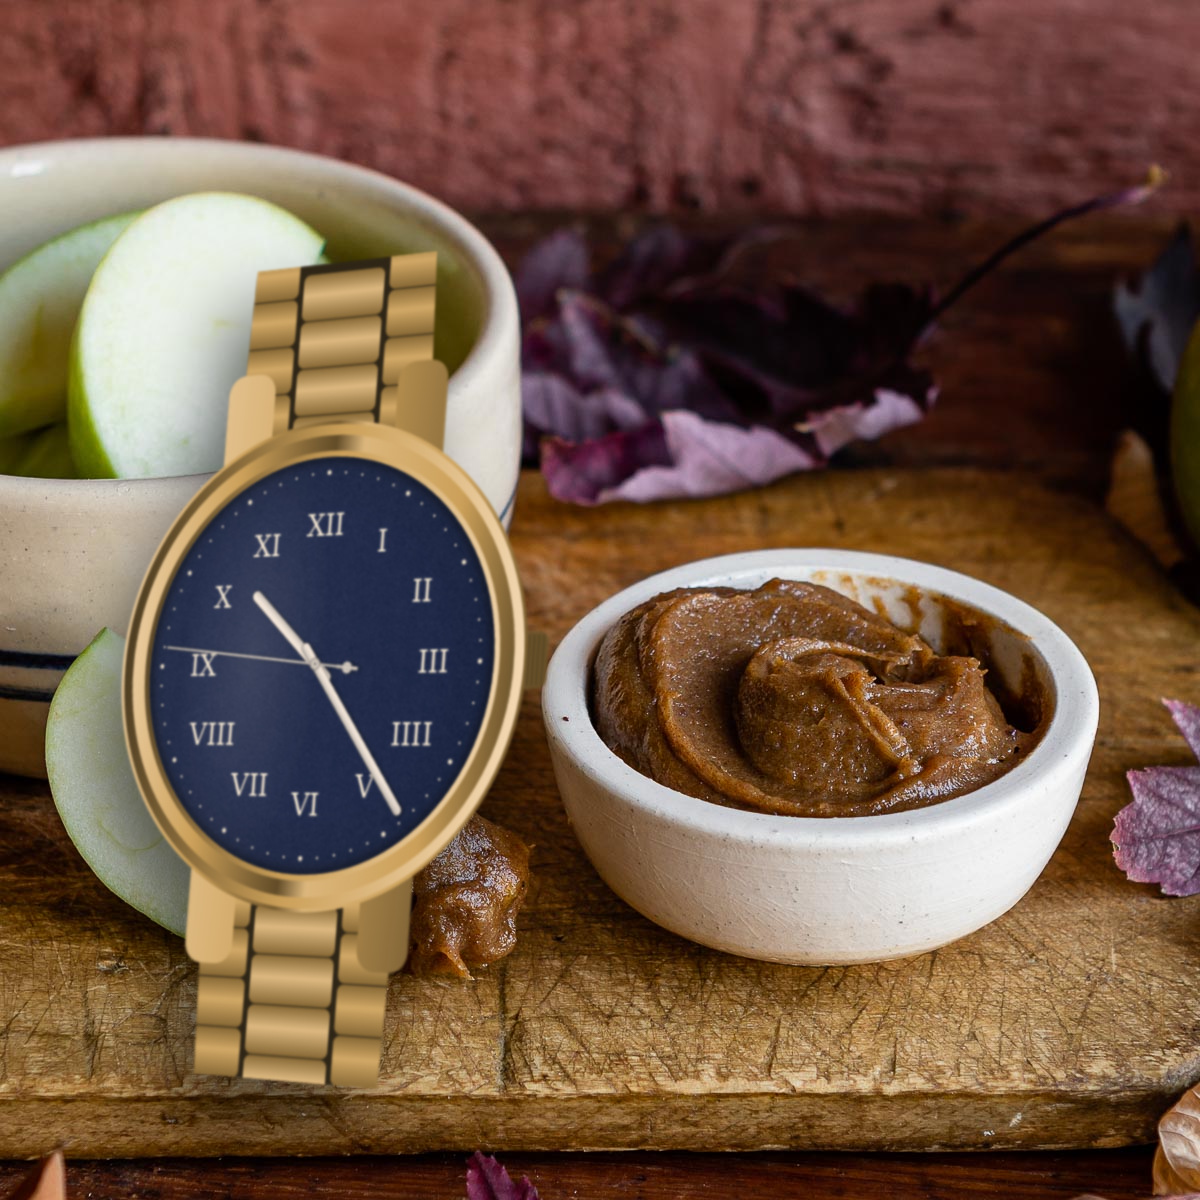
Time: h=10 m=23 s=46
